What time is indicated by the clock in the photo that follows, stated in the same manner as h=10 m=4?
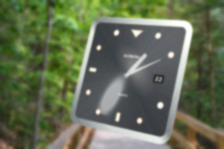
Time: h=1 m=10
